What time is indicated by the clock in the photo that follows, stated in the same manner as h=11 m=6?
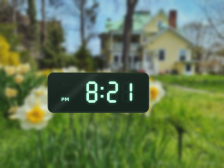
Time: h=8 m=21
